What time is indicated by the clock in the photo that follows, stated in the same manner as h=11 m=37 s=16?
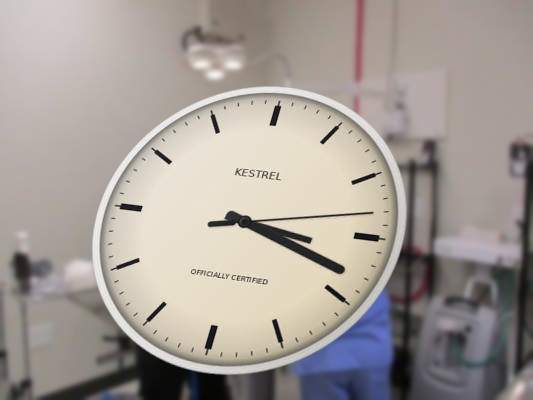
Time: h=3 m=18 s=13
